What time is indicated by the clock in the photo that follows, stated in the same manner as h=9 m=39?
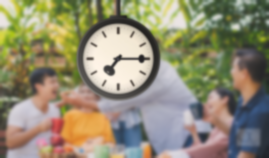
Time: h=7 m=15
